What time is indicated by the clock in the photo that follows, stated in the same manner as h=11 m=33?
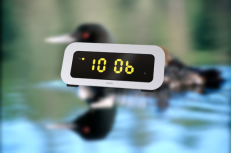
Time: h=10 m=6
